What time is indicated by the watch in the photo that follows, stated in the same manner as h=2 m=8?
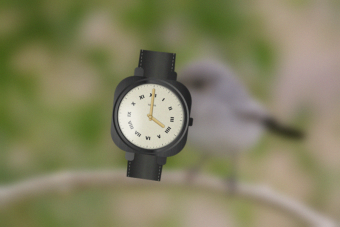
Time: h=4 m=0
